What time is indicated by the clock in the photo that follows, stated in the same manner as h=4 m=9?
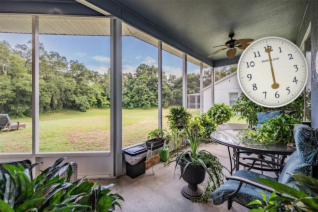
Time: h=6 m=0
